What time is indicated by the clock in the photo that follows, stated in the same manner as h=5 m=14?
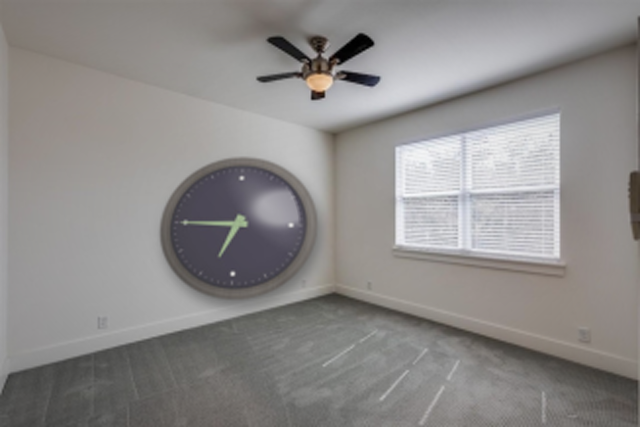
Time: h=6 m=45
